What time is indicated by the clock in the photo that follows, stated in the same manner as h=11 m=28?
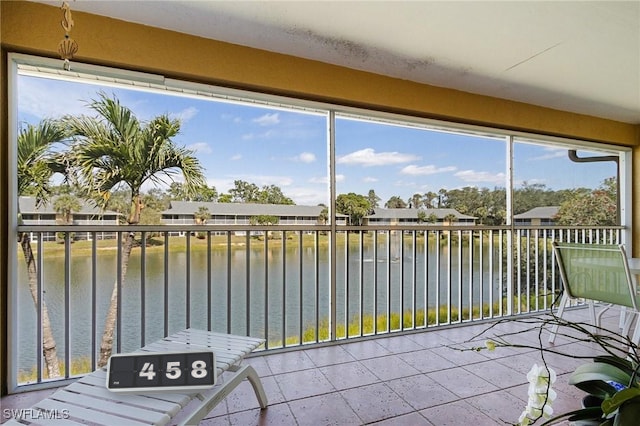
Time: h=4 m=58
